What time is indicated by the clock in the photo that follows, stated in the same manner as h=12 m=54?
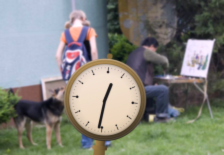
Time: h=12 m=31
